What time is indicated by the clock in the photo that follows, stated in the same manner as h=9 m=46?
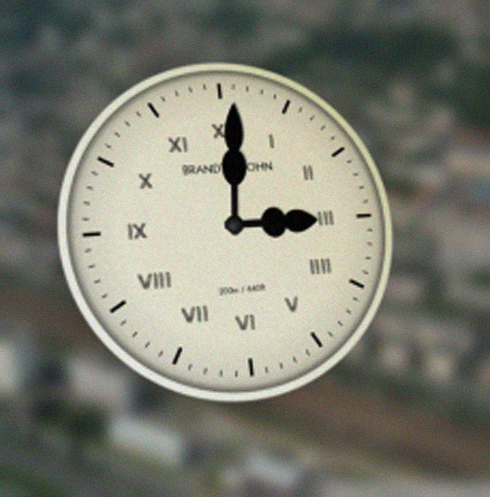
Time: h=3 m=1
